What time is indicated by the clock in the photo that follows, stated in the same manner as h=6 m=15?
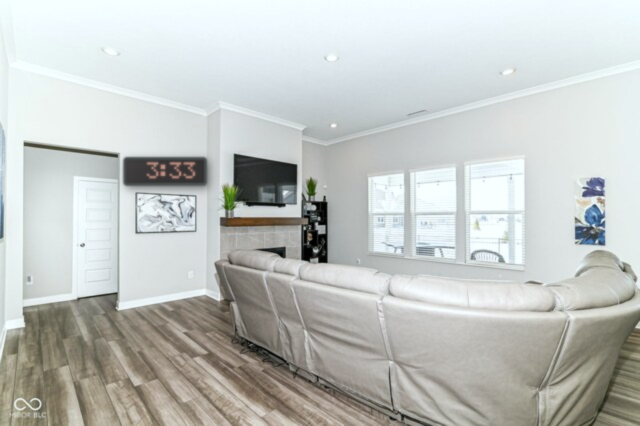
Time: h=3 m=33
